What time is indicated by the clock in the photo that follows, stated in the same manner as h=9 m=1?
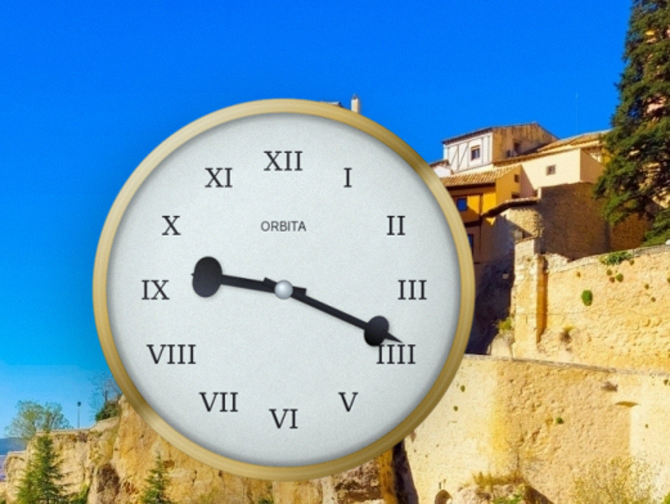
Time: h=9 m=19
